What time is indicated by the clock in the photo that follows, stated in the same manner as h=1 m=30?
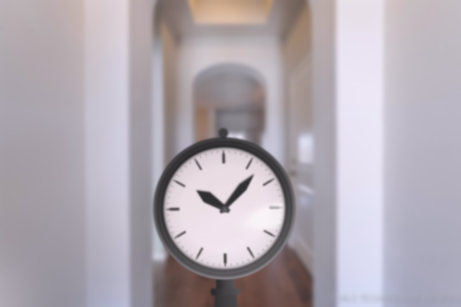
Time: h=10 m=7
